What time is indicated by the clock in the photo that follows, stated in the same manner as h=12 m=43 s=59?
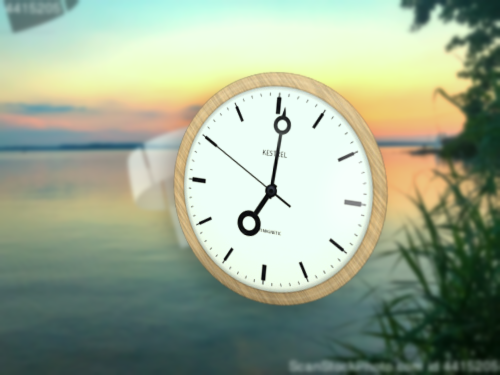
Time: h=7 m=0 s=50
